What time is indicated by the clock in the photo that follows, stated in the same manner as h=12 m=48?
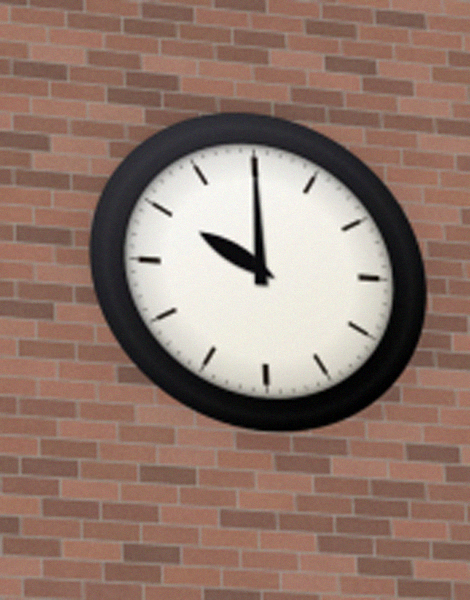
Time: h=10 m=0
